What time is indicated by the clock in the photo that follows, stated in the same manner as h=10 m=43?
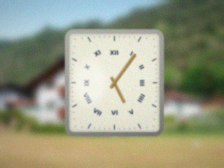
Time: h=5 m=6
